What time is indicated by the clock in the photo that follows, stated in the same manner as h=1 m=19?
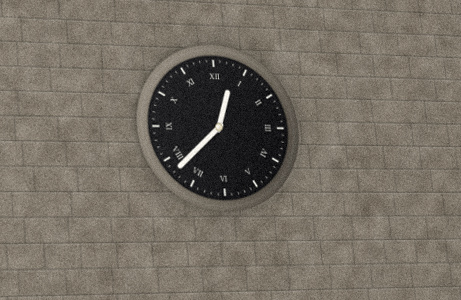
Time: h=12 m=38
